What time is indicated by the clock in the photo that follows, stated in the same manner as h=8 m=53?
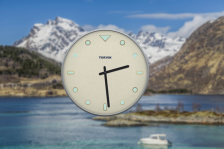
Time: h=2 m=29
